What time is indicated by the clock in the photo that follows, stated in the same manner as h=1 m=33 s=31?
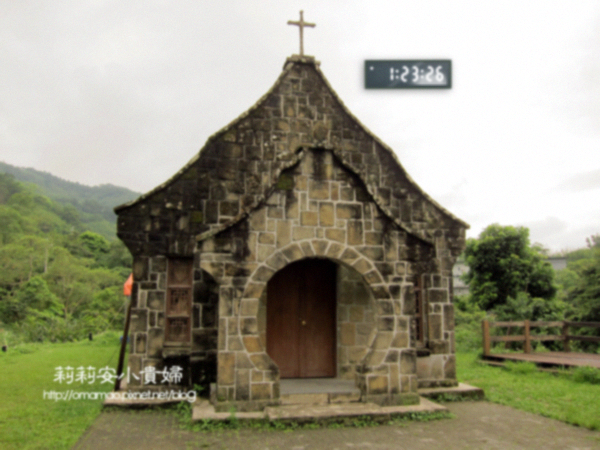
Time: h=1 m=23 s=26
